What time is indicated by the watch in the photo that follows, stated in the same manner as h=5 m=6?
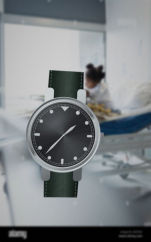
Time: h=1 m=37
